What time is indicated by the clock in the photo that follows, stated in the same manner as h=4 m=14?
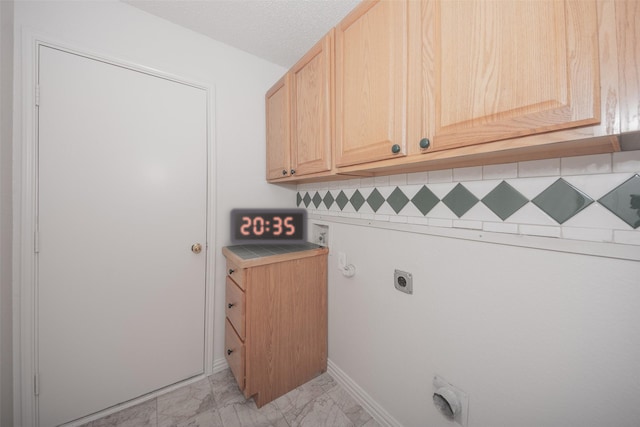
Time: h=20 m=35
